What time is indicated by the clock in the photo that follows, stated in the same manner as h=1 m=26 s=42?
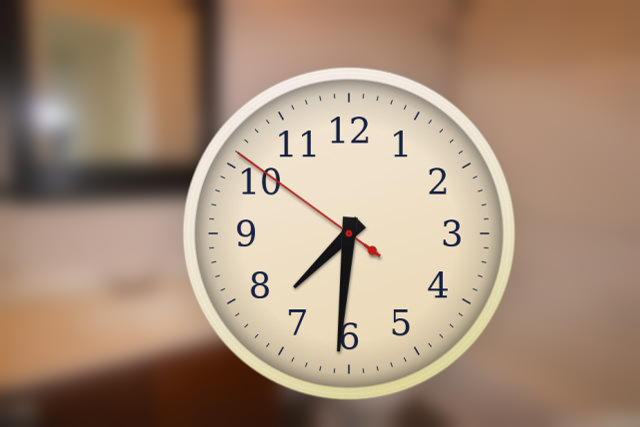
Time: h=7 m=30 s=51
